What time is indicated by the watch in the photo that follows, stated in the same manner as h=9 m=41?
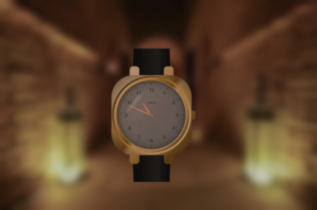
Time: h=10 m=49
